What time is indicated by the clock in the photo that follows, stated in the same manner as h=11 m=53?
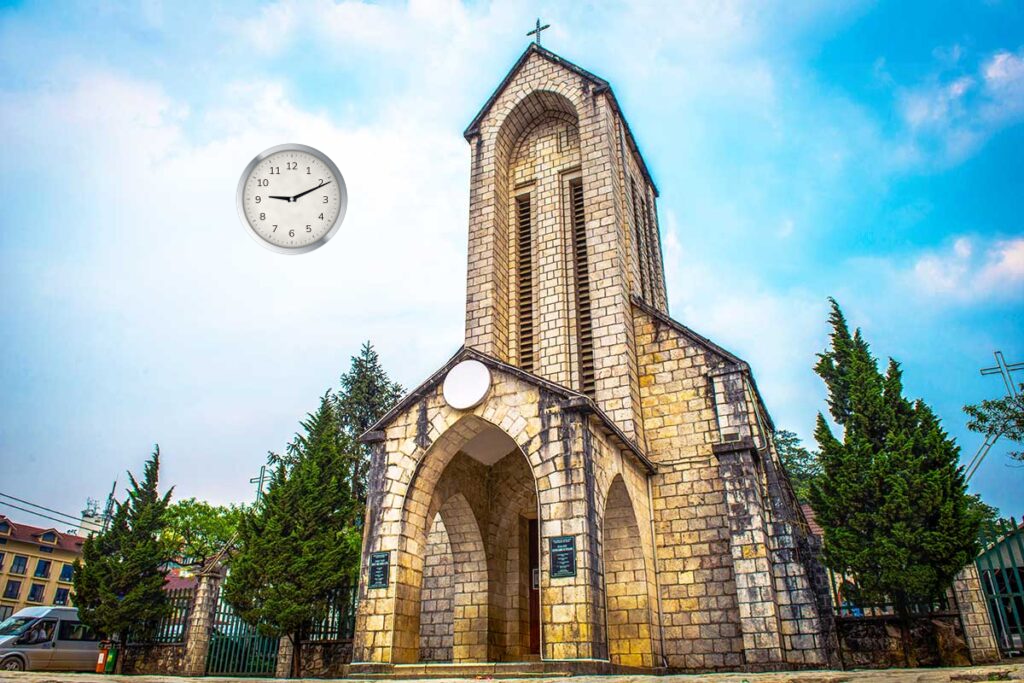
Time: h=9 m=11
